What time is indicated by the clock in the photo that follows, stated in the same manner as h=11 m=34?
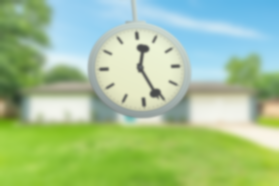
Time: h=12 m=26
